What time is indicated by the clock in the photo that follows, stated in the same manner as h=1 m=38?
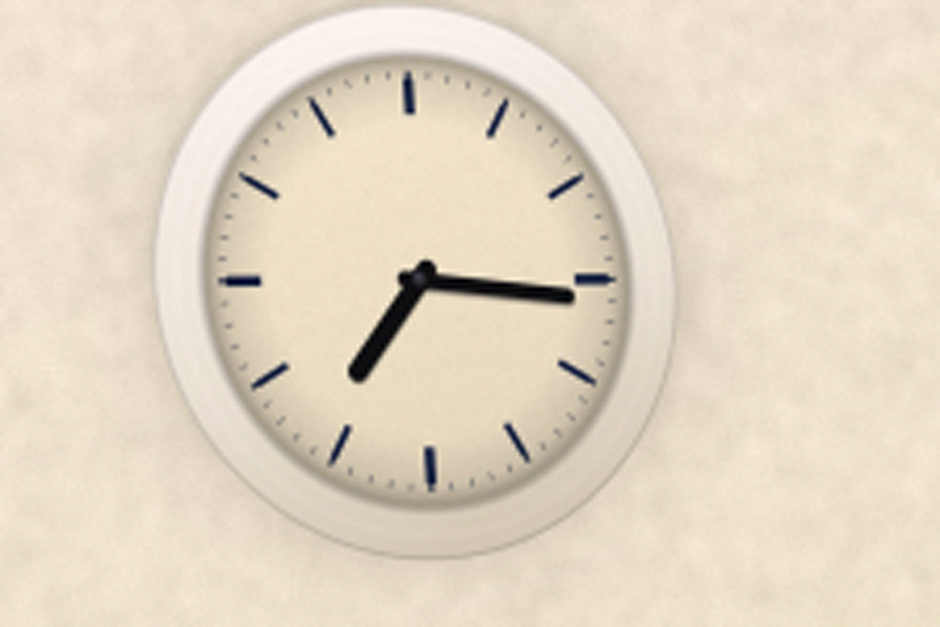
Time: h=7 m=16
